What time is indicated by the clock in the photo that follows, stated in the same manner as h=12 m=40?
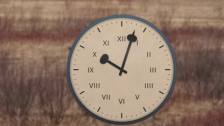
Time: h=10 m=3
